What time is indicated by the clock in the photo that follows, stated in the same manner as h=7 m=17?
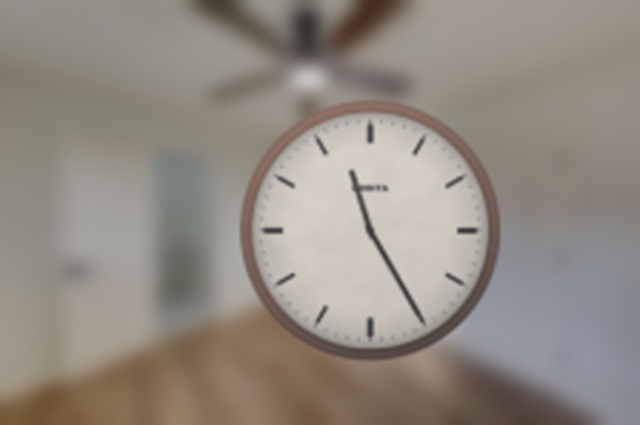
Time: h=11 m=25
